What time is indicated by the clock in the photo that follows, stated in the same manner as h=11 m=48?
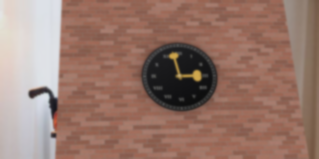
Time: h=2 m=58
